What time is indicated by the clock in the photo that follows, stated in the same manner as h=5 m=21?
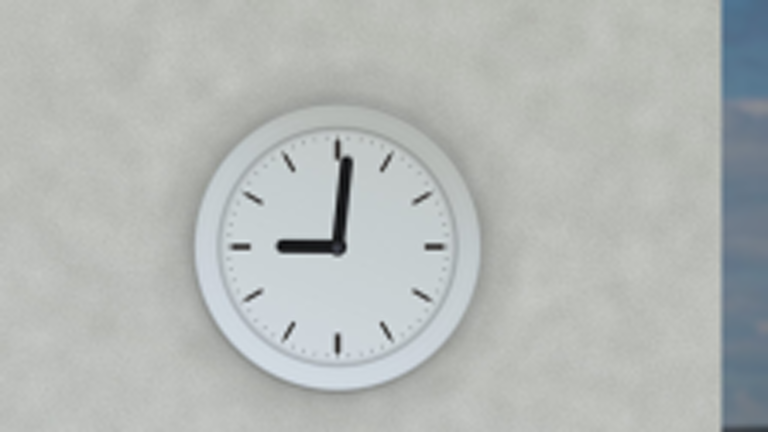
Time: h=9 m=1
